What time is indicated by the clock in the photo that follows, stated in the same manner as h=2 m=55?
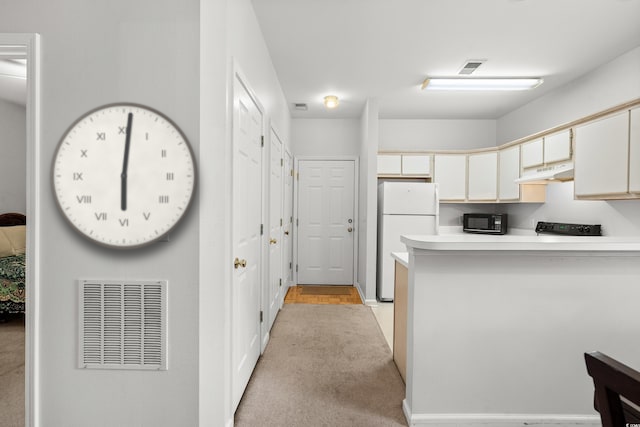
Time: h=6 m=1
